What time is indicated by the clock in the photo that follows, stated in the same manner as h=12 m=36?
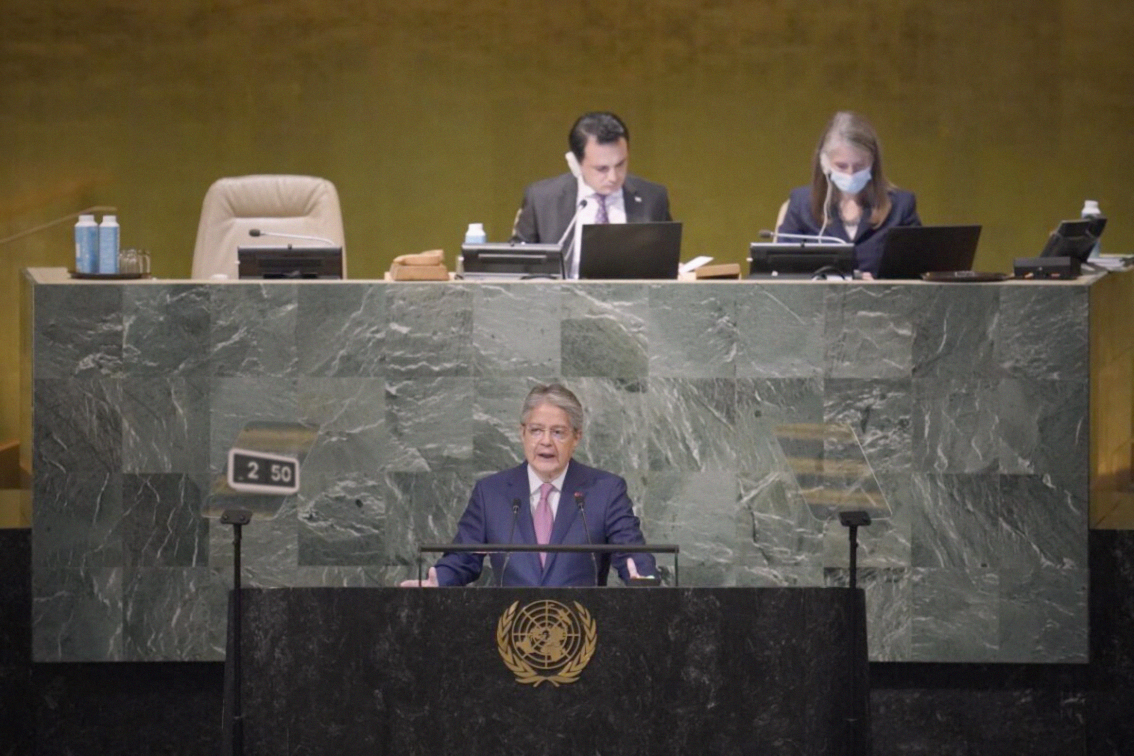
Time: h=2 m=50
